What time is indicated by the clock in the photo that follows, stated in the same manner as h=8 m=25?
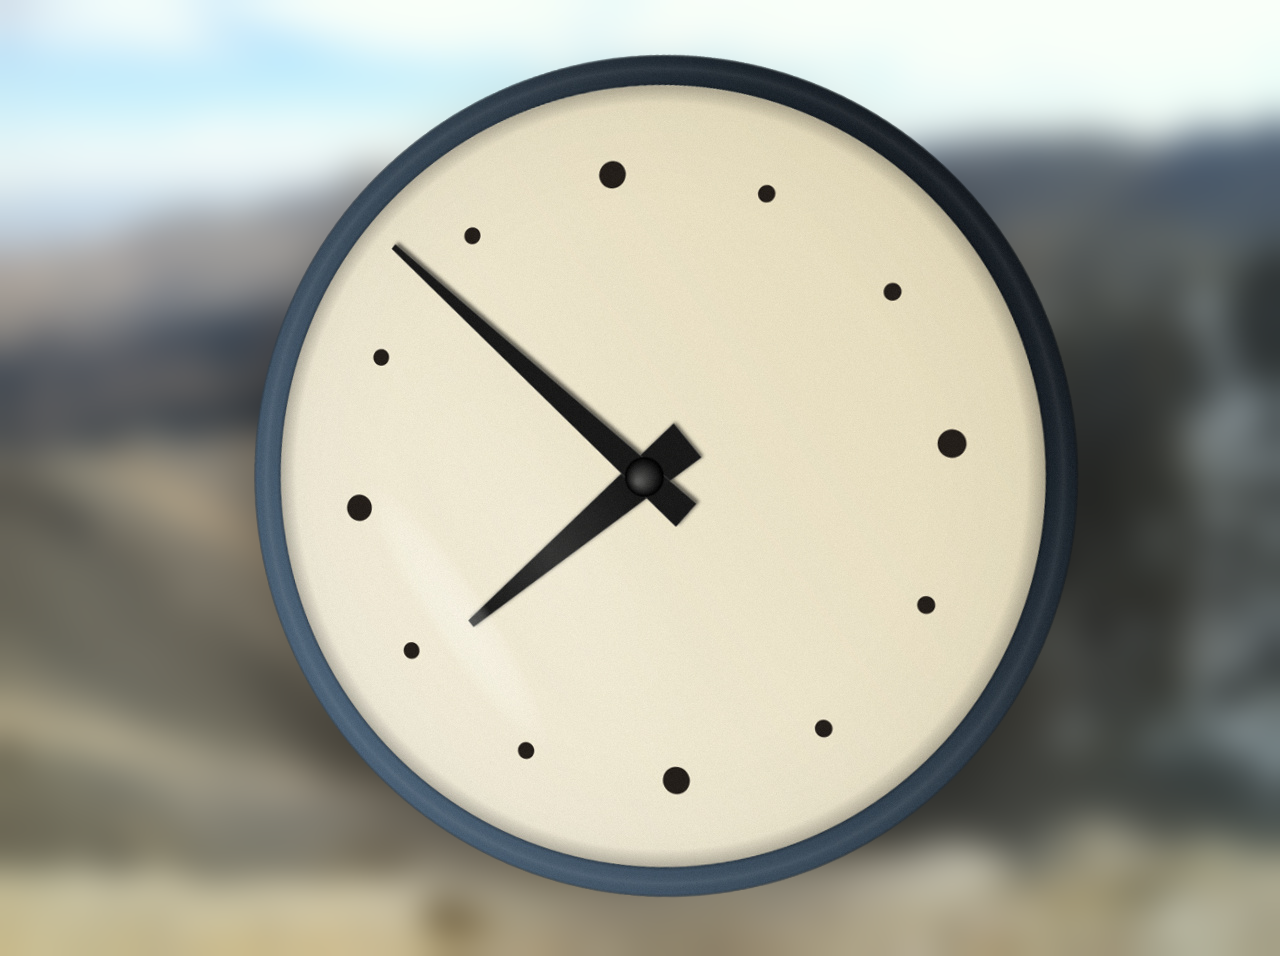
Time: h=7 m=53
